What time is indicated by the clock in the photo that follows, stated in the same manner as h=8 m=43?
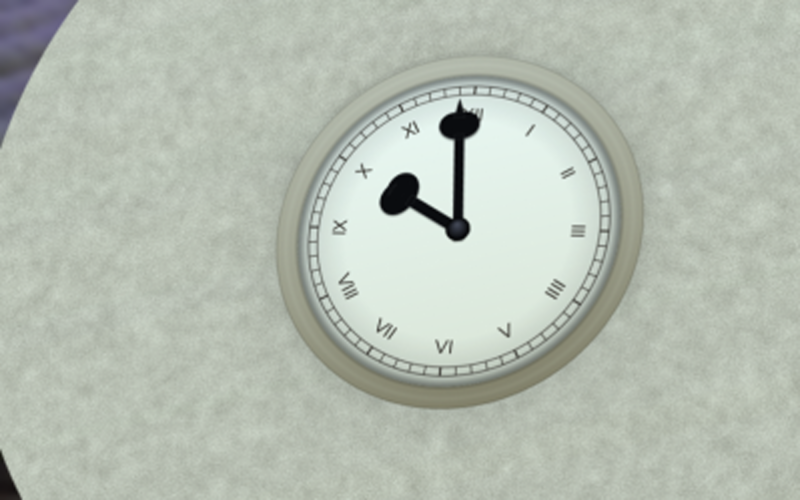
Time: h=9 m=59
